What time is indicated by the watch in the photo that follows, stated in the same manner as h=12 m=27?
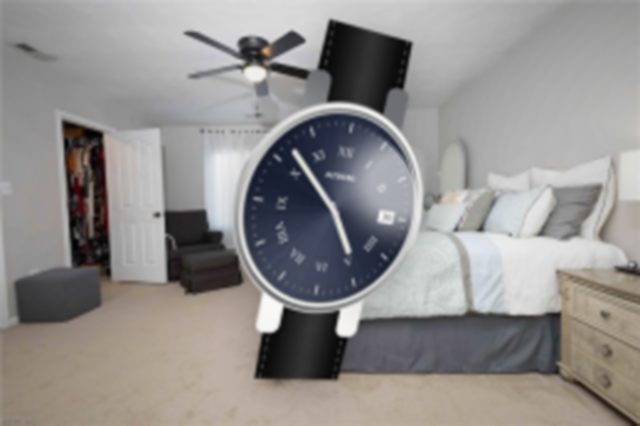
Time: h=4 m=52
